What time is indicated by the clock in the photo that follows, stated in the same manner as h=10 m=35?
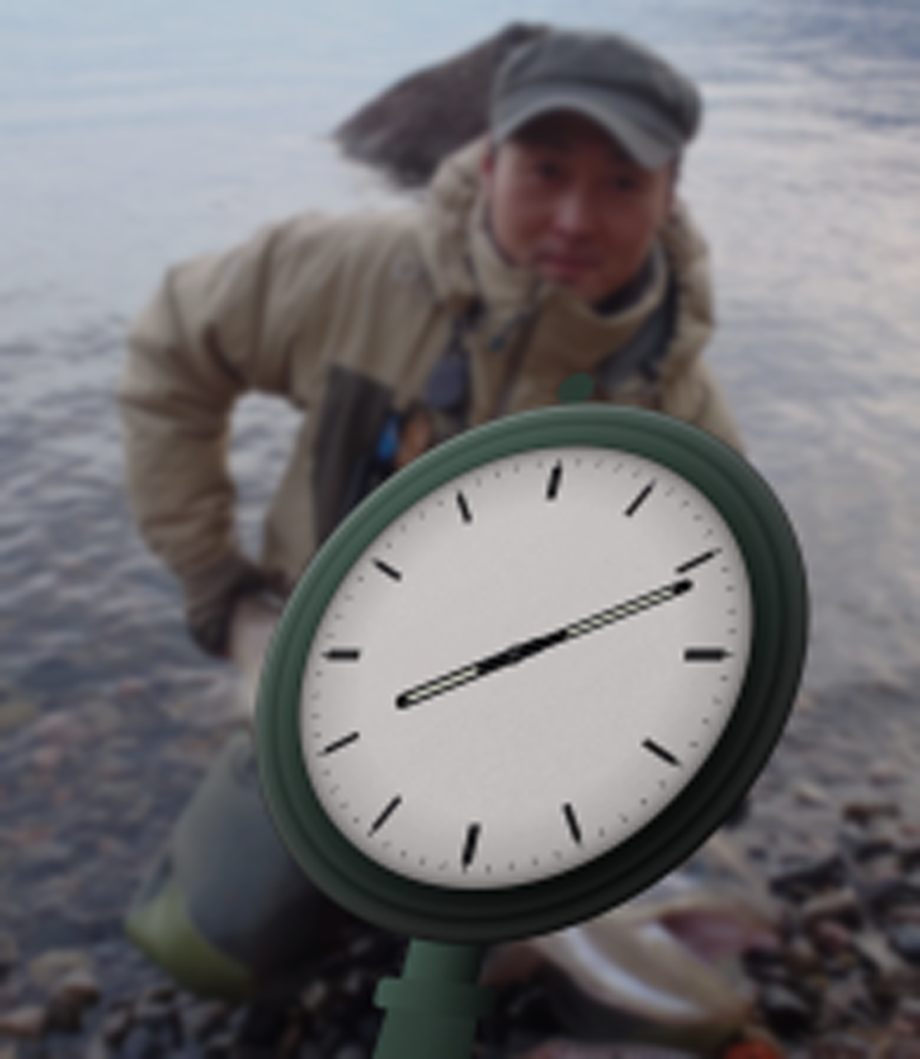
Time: h=8 m=11
